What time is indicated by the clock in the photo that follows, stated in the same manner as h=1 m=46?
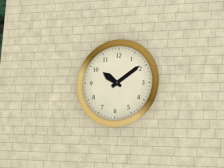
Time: h=10 m=9
